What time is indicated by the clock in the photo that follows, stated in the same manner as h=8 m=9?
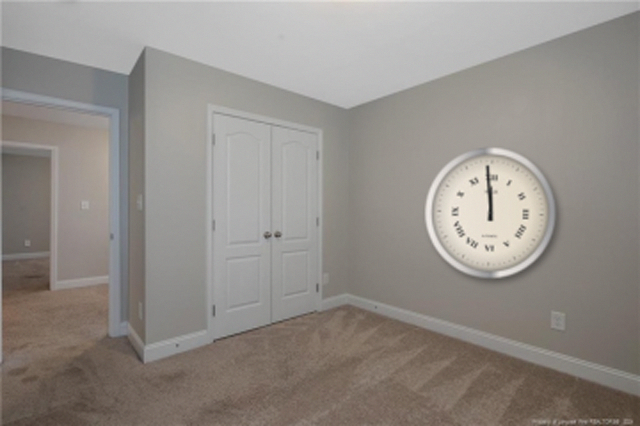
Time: h=11 m=59
